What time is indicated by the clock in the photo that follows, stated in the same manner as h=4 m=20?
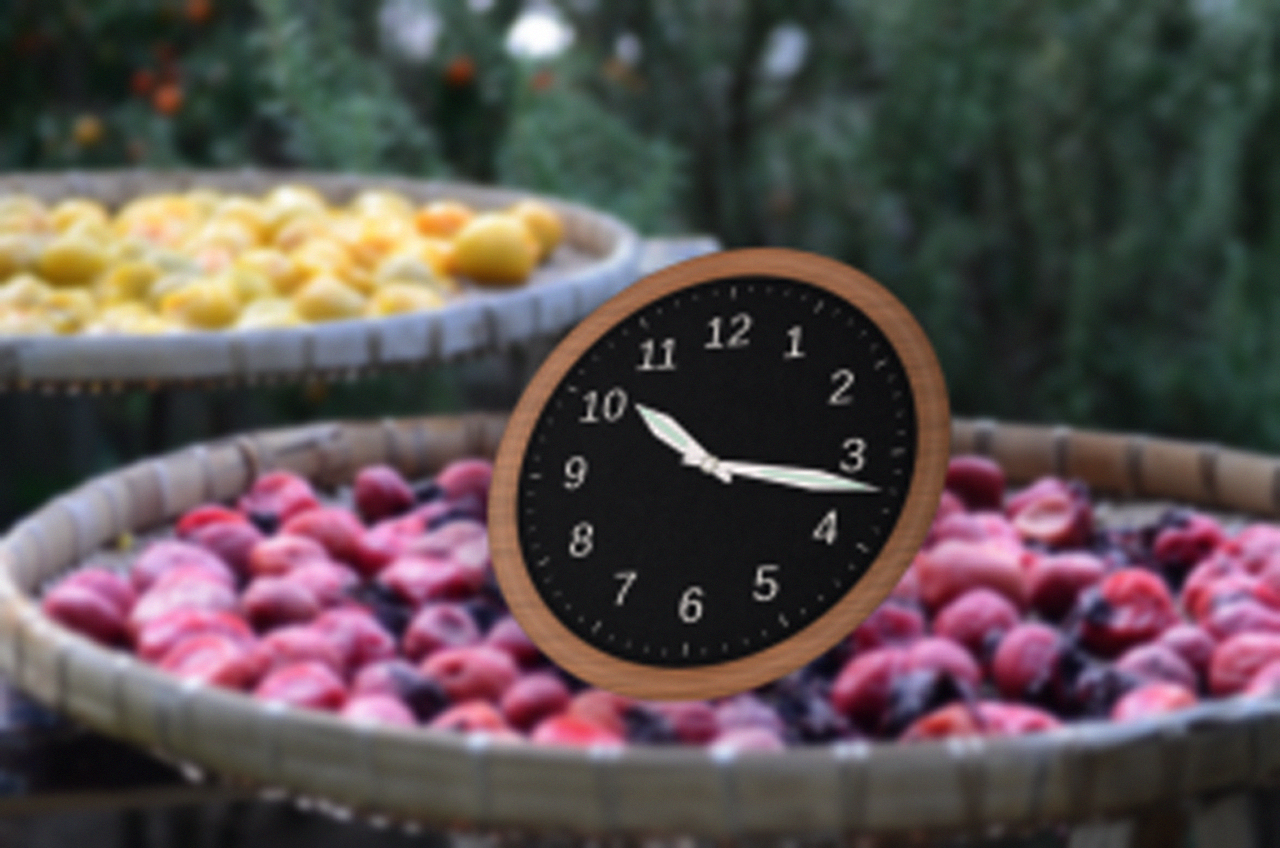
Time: h=10 m=17
